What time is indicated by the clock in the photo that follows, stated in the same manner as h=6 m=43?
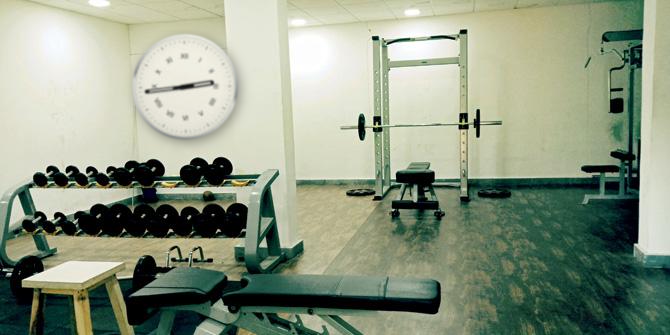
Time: h=2 m=44
